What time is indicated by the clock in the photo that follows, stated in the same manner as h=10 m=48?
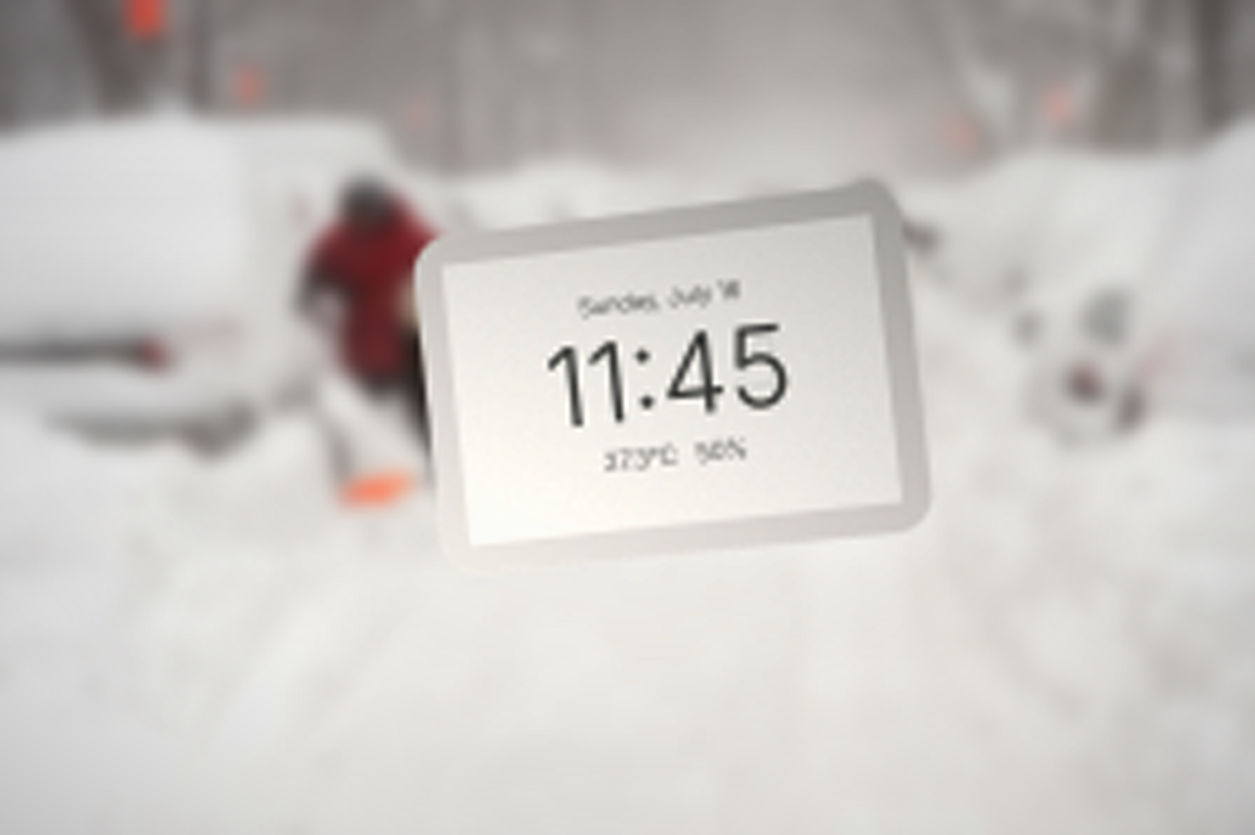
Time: h=11 m=45
